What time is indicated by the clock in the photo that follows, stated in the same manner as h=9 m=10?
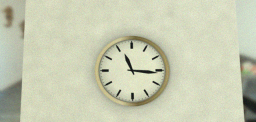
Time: h=11 m=16
